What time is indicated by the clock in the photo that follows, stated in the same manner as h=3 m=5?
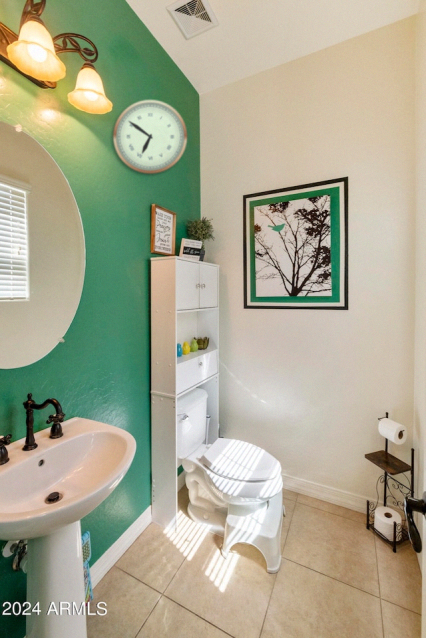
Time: h=6 m=51
